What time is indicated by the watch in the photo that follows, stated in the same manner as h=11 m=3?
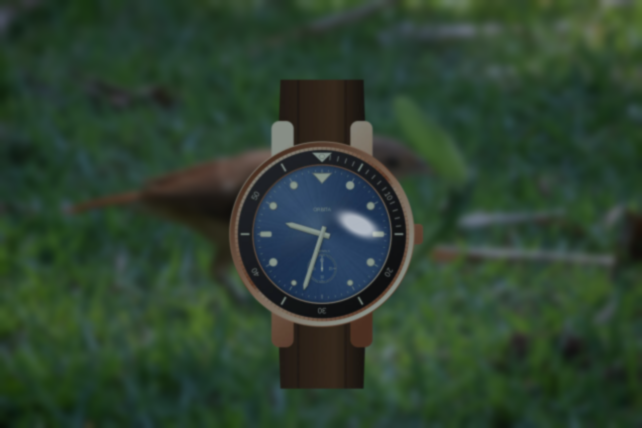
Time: h=9 m=33
